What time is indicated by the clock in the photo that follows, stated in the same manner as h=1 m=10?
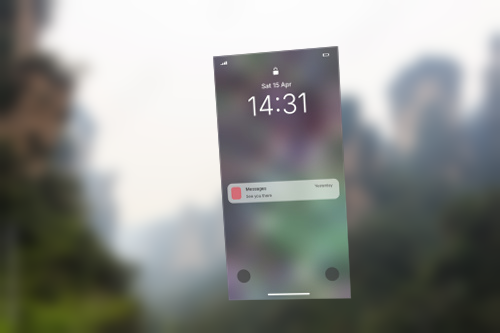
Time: h=14 m=31
